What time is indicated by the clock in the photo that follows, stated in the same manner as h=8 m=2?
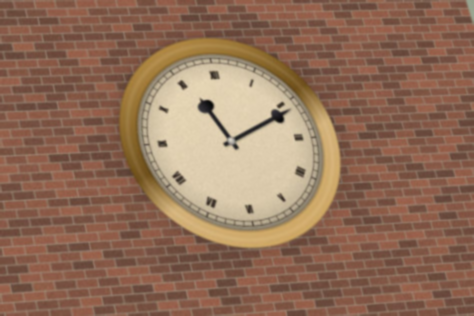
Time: h=11 m=11
